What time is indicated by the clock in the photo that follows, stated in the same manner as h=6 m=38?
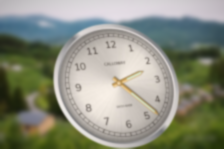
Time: h=2 m=23
